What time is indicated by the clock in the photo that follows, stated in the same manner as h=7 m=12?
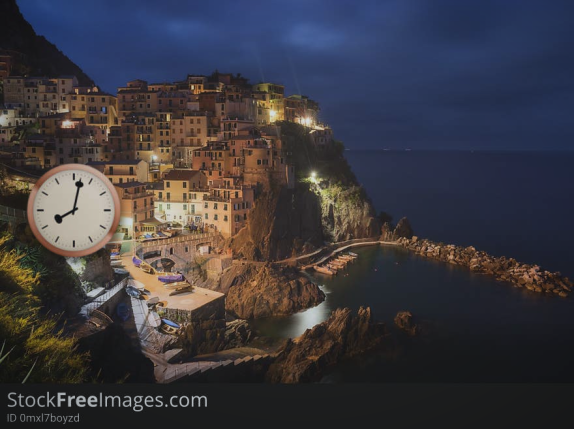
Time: h=8 m=2
